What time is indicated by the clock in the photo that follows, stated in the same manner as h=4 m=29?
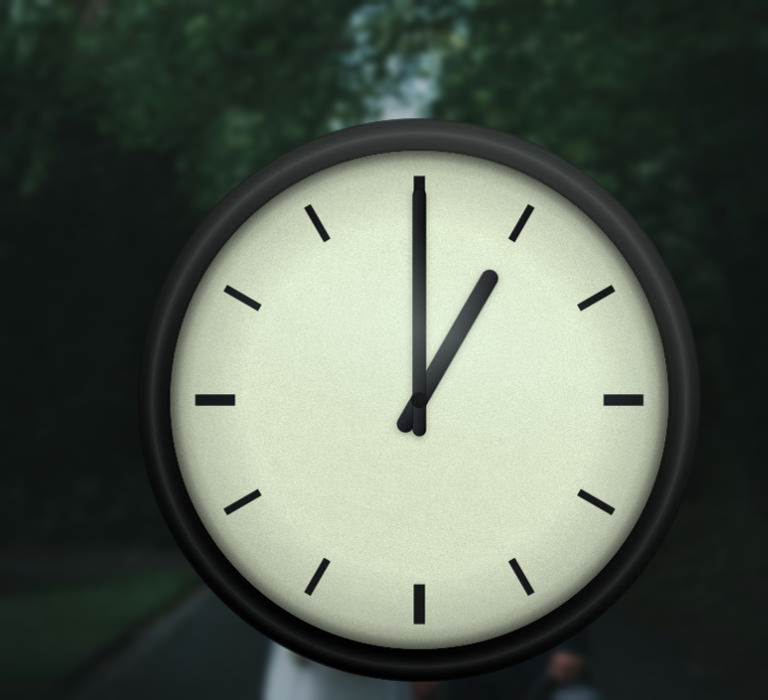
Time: h=1 m=0
